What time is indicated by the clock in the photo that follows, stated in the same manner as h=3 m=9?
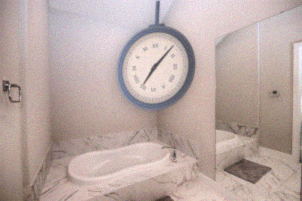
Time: h=7 m=7
